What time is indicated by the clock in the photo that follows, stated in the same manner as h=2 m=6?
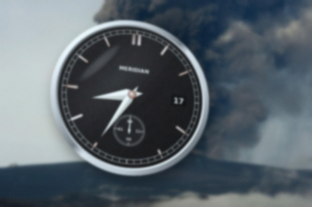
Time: h=8 m=35
